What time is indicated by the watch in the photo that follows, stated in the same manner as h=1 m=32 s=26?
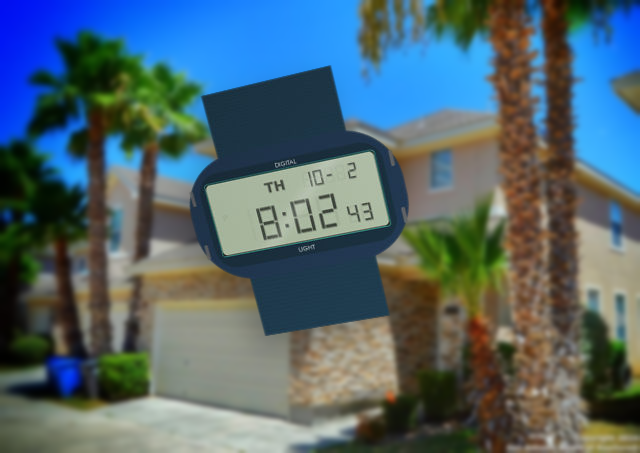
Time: h=8 m=2 s=43
